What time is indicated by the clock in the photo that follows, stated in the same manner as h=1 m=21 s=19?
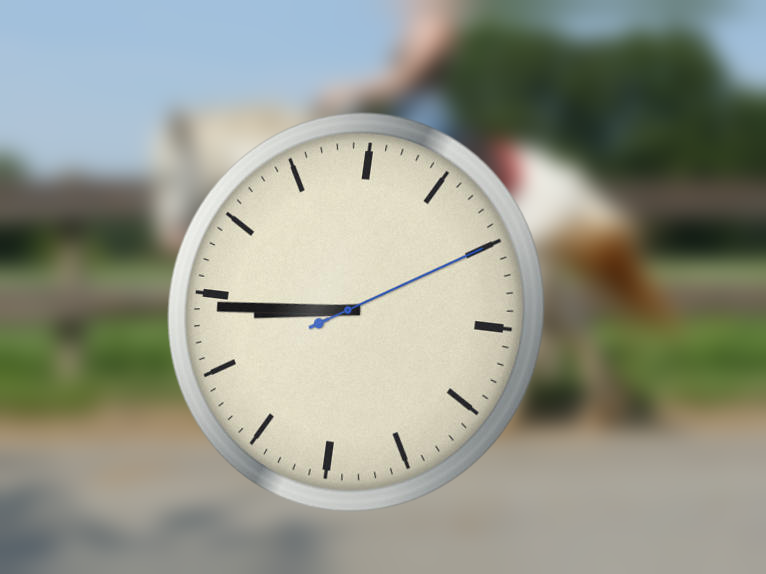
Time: h=8 m=44 s=10
